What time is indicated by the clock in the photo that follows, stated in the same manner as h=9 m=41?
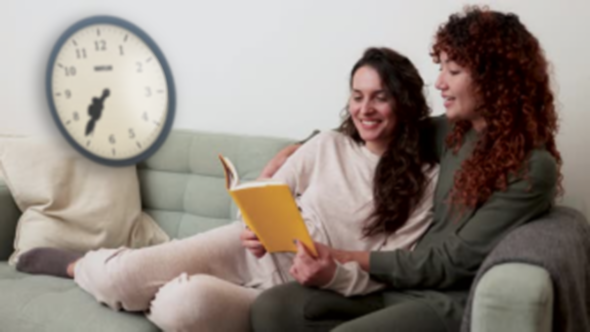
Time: h=7 m=36
